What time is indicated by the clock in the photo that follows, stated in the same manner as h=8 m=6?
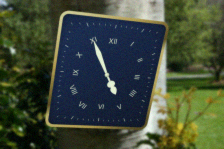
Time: h=4 m=55
